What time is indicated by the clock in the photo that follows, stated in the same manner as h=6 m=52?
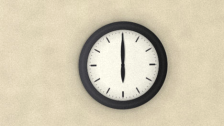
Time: h=6 m=0
